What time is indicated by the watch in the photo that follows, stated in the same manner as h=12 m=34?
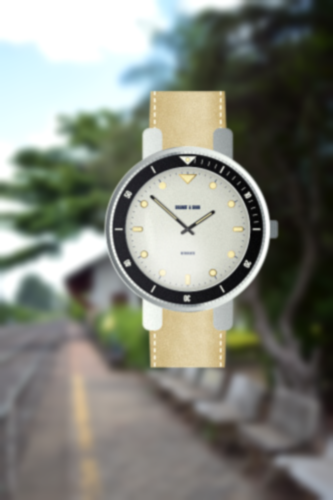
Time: h=1 m=52
